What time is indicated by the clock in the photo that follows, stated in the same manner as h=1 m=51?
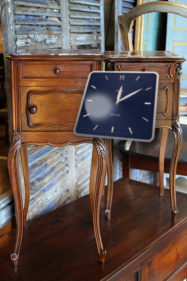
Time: h=12 m=9
